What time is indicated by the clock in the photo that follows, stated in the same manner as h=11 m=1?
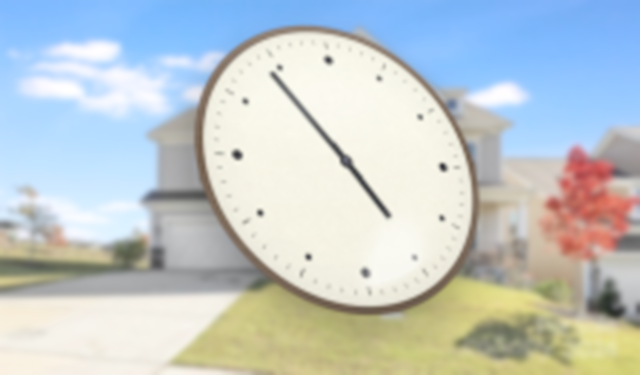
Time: h=4 m=54
